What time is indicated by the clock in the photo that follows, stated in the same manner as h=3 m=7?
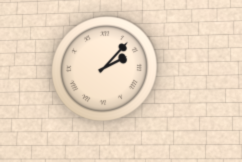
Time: h=2 m=7
